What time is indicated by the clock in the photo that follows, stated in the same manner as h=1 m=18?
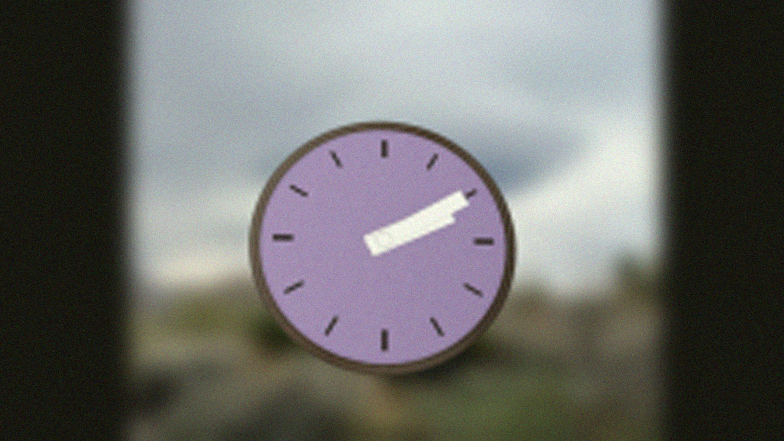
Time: h=2 m=10
